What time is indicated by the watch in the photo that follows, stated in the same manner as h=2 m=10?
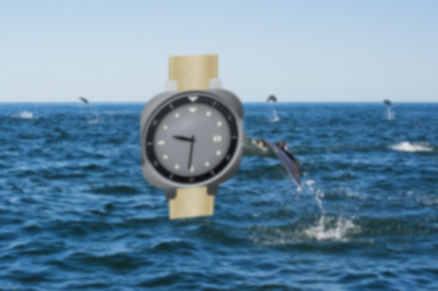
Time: h=9 m=31
